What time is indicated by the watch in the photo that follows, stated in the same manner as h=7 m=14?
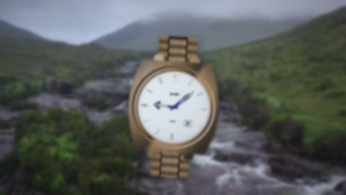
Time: h=9 m=8
